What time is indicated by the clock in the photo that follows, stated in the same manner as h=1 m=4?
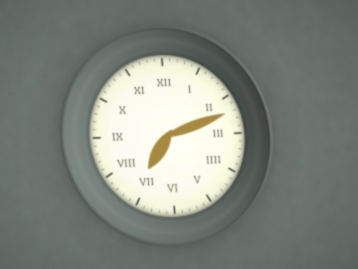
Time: h=7 m=12
